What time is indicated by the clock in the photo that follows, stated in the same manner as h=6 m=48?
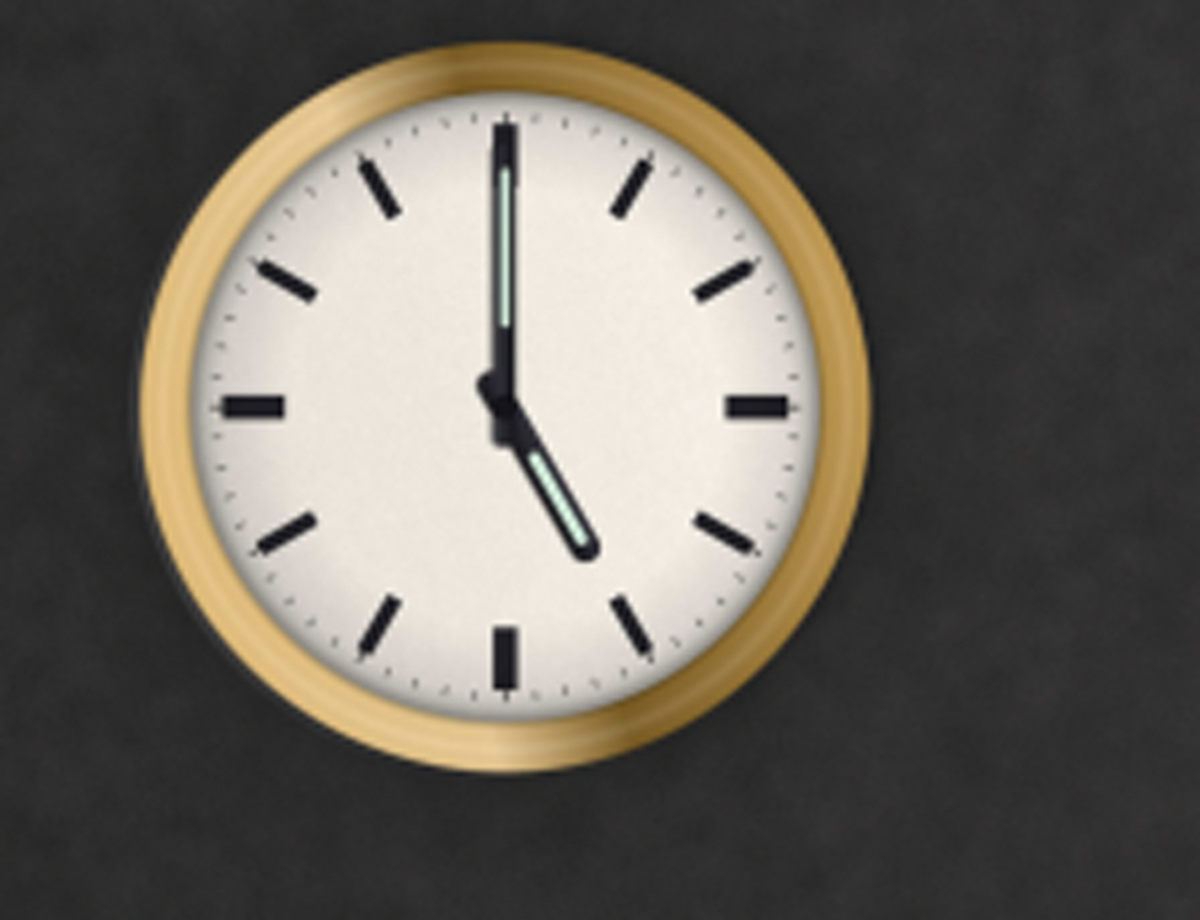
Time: h=5 m=0
